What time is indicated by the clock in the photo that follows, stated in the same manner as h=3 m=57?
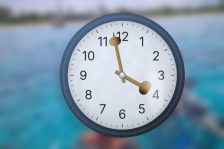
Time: h=3 m=58
